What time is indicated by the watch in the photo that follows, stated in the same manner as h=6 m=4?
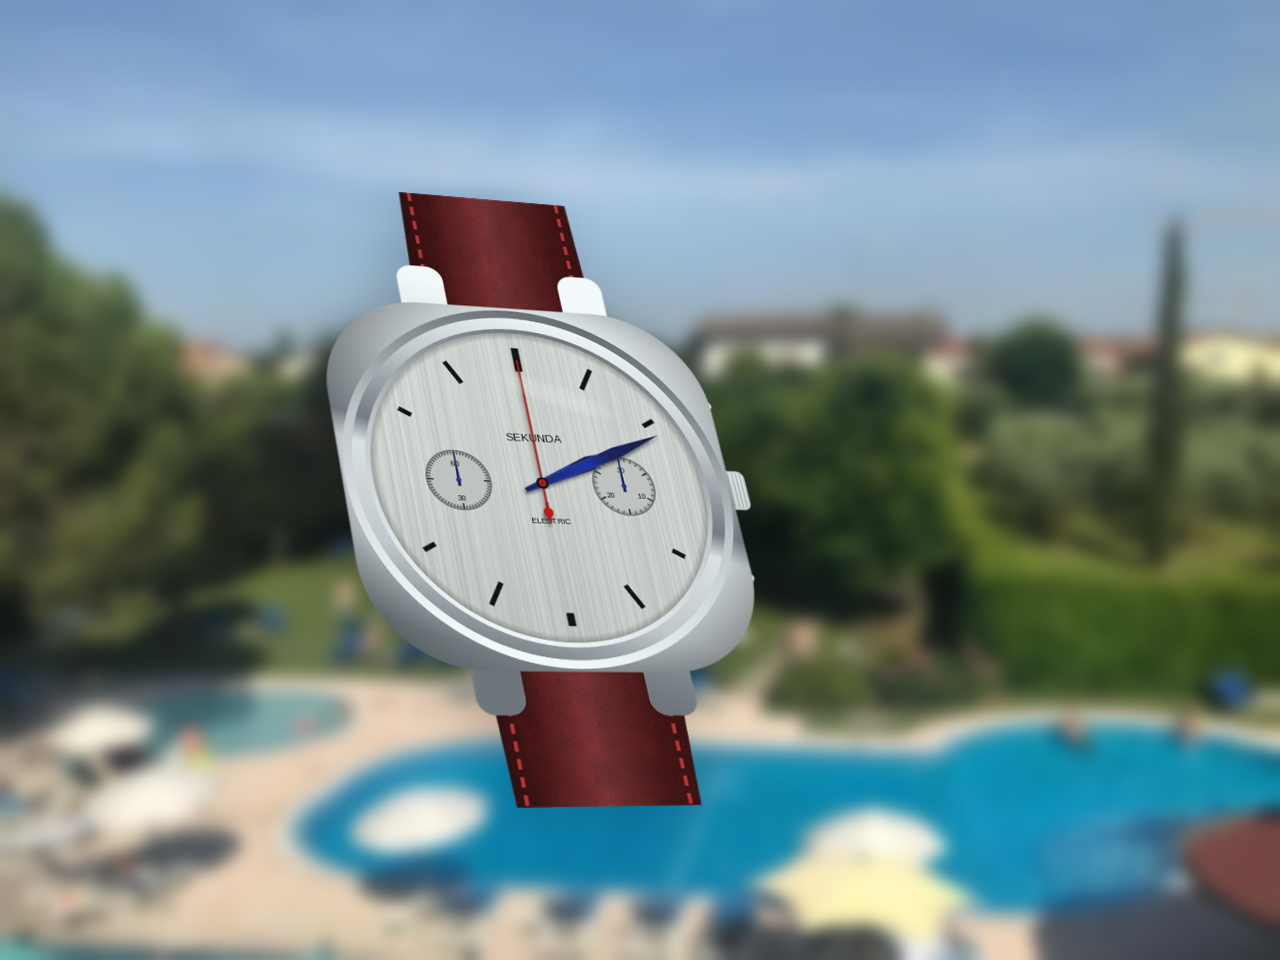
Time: h=2 m=11
